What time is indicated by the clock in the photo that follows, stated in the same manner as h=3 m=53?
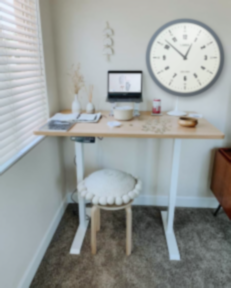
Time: h=12 m=52
